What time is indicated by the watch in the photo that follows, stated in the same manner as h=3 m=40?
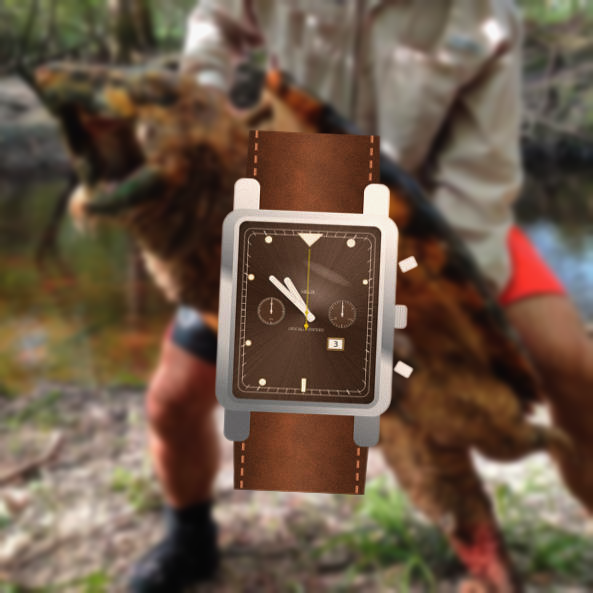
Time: h=10 m=52
